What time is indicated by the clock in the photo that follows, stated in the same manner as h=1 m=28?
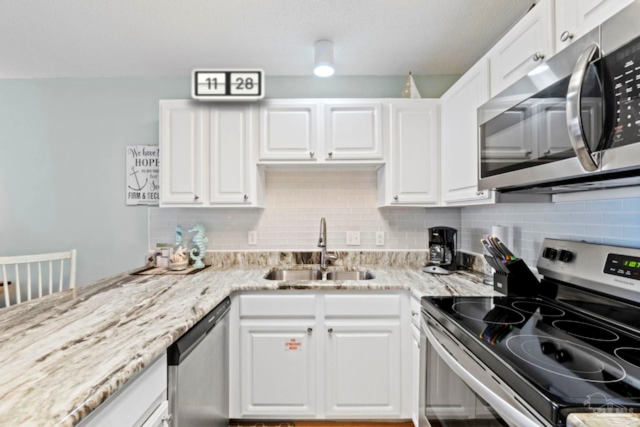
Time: h=11 m=28
